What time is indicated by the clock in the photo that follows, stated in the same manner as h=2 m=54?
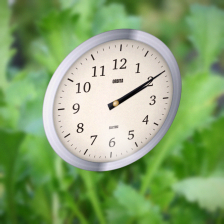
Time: h=2 m=10
